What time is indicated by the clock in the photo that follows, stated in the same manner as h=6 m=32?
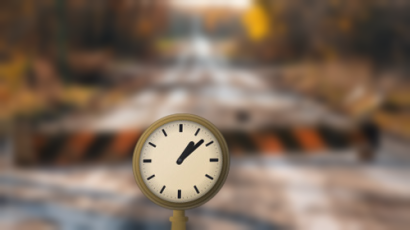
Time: h=1 m=8
